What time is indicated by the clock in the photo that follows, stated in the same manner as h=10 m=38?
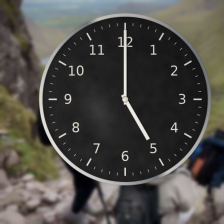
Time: h=5 m=0
